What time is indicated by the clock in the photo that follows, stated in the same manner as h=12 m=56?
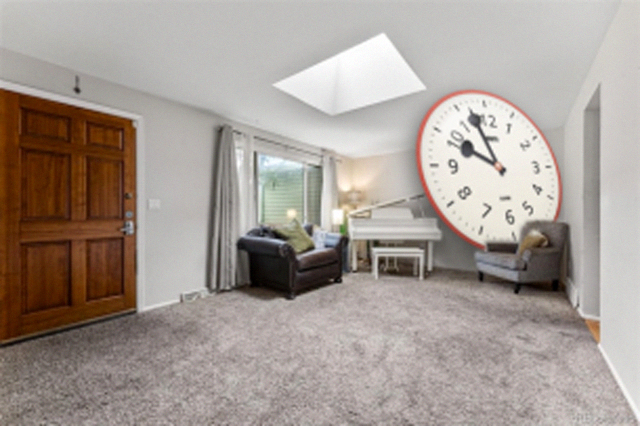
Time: h=9 m=57
